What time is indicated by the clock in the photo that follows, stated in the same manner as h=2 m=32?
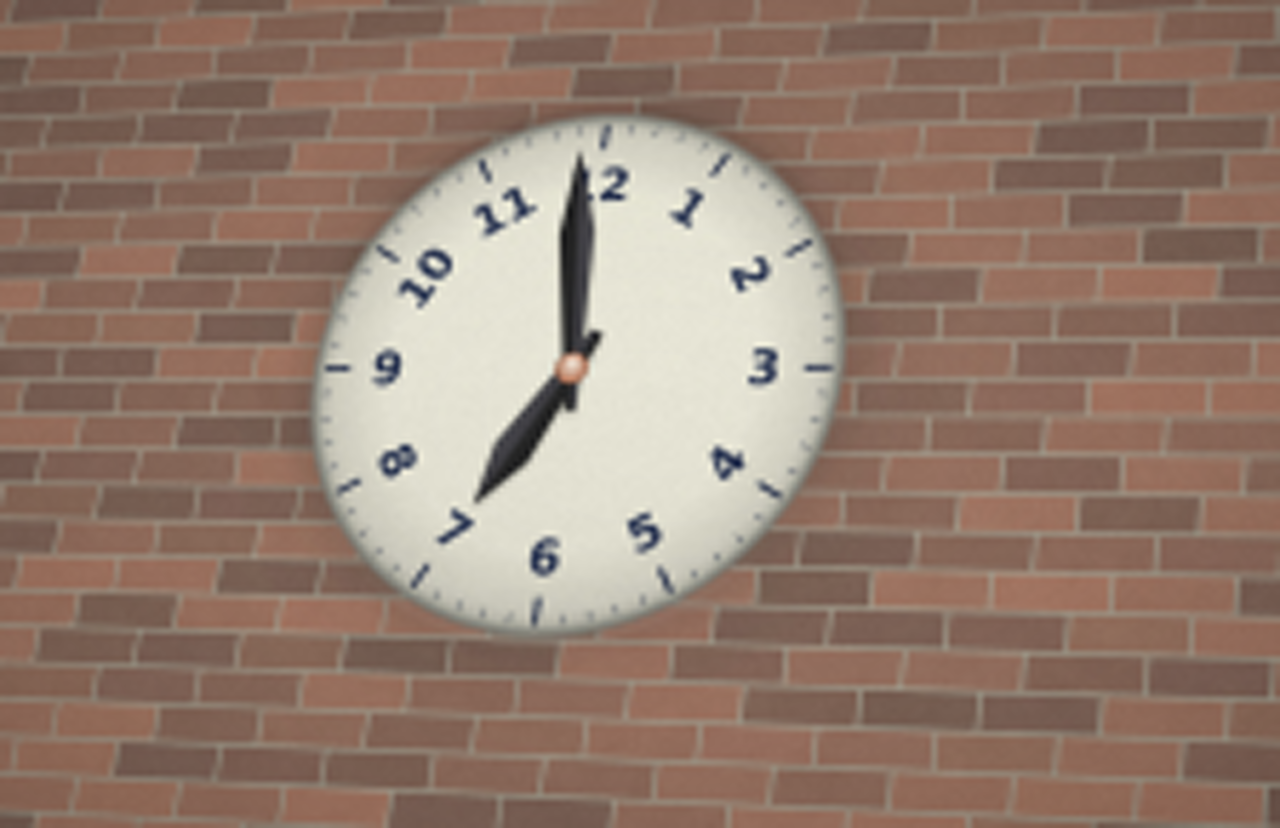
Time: h=6 m=59
